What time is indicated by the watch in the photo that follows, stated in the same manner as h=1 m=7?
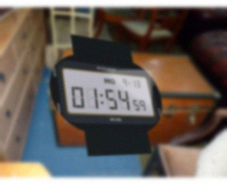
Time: h=1 m=54
